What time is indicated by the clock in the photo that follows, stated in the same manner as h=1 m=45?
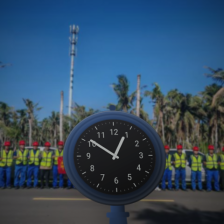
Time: h=12 m=51
